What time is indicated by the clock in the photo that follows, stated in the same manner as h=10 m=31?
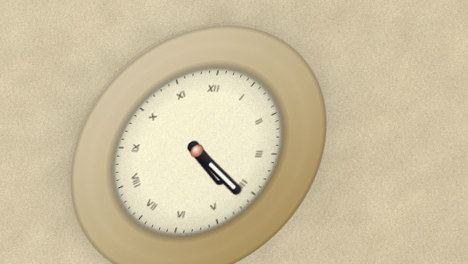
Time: h=4 m=21
